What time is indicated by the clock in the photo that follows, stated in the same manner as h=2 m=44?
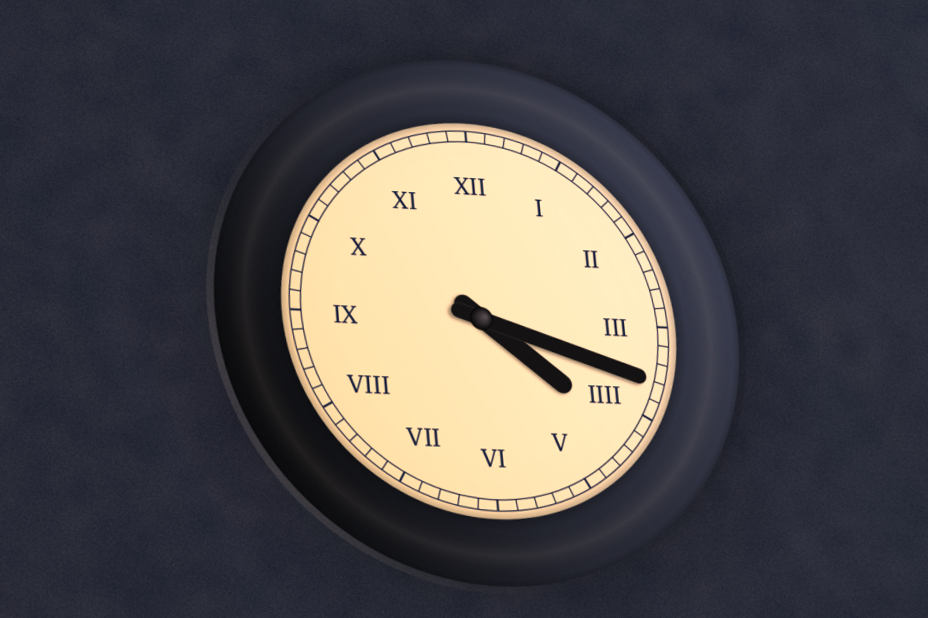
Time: h=4 m=18
